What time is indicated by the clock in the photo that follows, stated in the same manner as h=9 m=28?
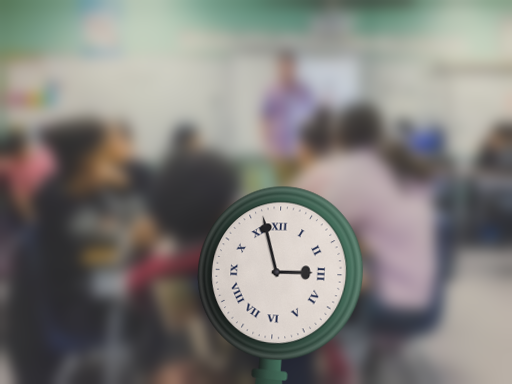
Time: h=2 m=57
